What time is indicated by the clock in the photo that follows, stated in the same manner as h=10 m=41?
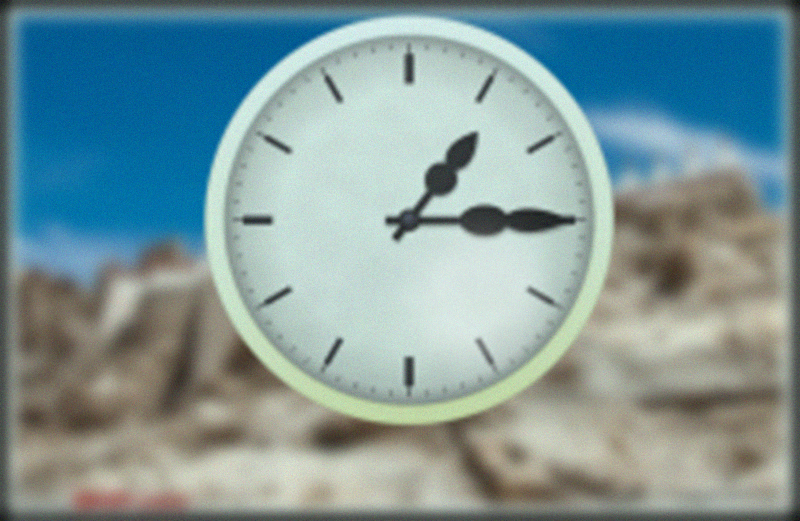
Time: h=1 m=15
